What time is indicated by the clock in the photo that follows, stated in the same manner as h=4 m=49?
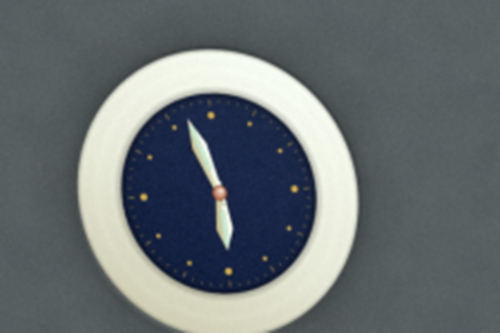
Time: h=5 m=57
